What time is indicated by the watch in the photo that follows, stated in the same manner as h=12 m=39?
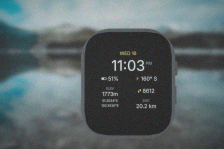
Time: h=11 m=3
